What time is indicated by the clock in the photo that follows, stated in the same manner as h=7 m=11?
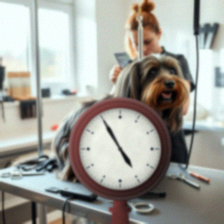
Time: h=4 m=55
